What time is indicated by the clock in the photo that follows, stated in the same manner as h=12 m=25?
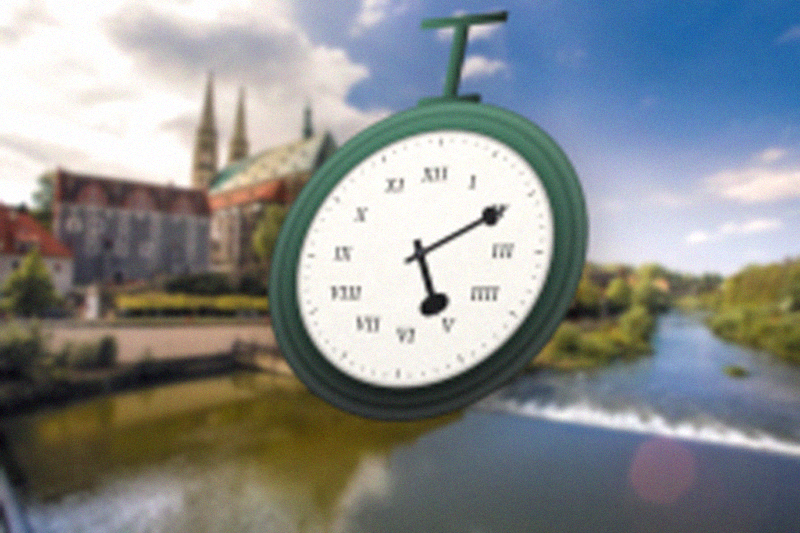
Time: h=5 m=10
